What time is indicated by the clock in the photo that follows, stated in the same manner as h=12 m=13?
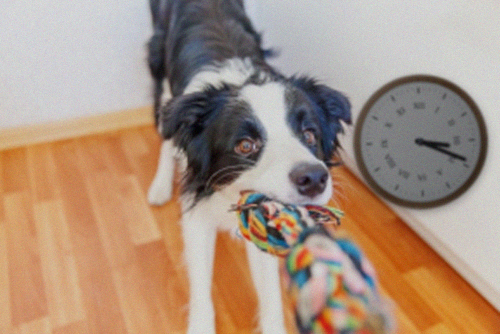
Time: h=3 m=19
